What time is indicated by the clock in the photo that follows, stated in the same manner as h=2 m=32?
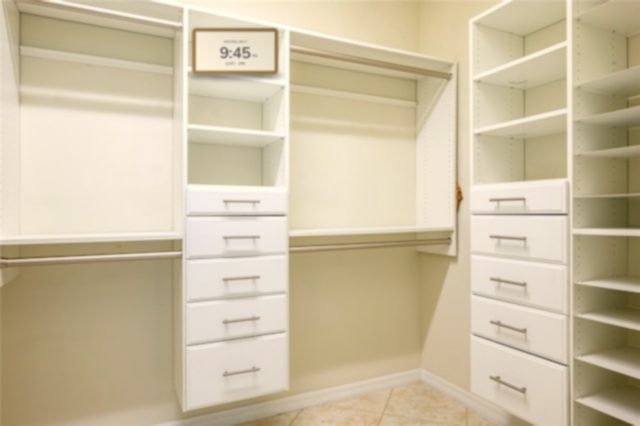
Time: h=9 m=45
